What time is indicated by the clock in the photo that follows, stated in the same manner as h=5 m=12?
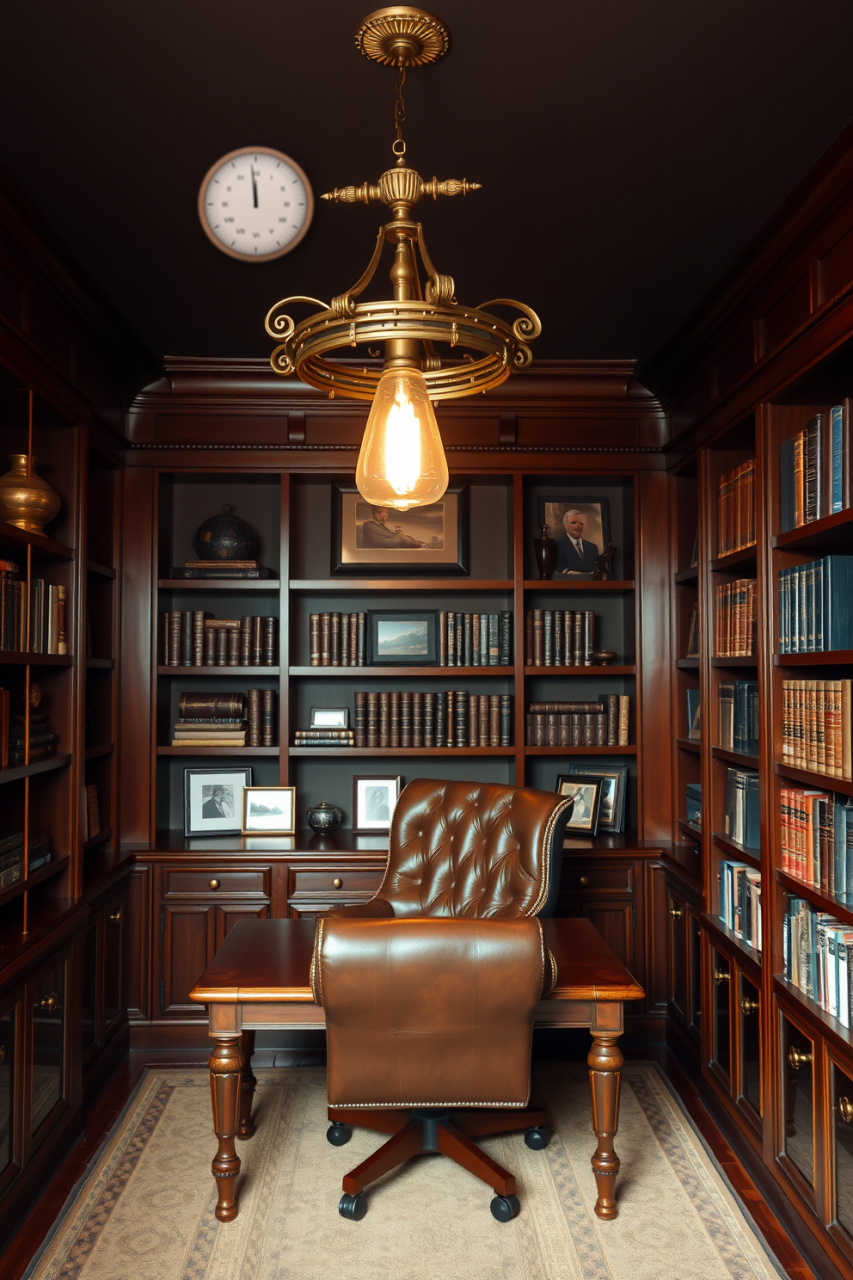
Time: h=11 m=59
